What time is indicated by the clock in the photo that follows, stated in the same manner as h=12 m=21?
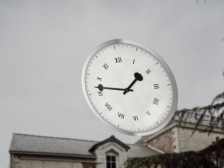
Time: h=1 m=47
